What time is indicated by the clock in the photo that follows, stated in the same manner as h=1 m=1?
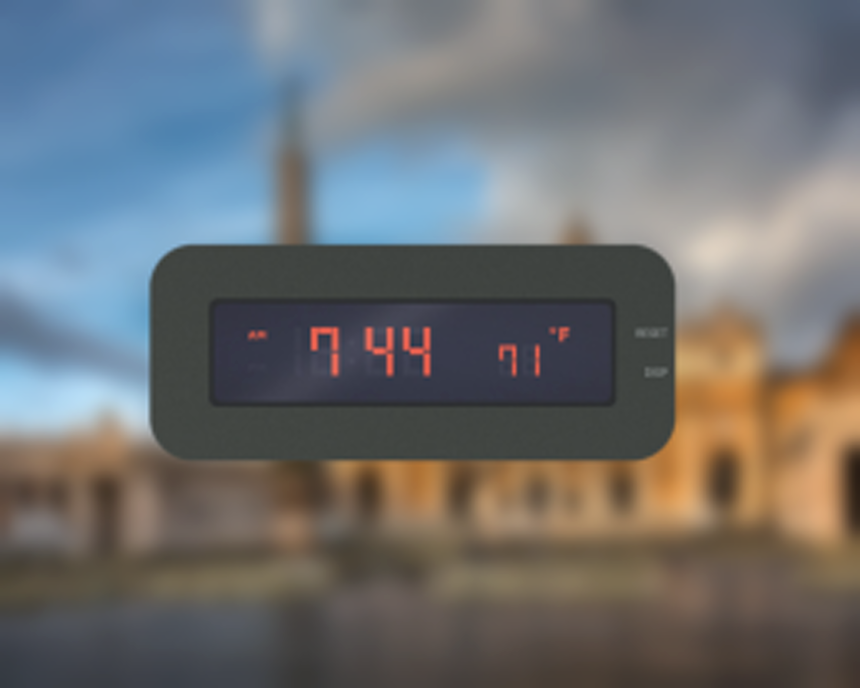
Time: h=7 m=44
